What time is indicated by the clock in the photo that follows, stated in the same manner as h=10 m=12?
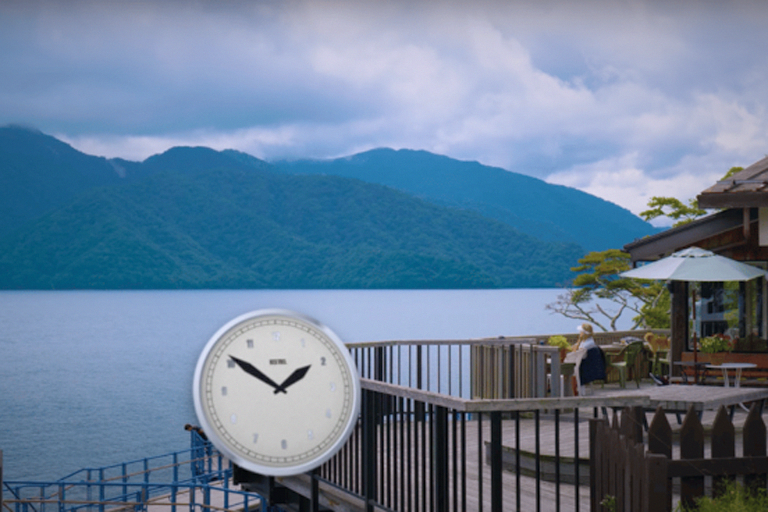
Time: h=1 m=51
